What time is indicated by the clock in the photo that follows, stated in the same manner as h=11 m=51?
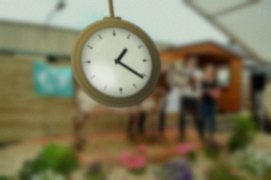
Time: h=1 m=21
